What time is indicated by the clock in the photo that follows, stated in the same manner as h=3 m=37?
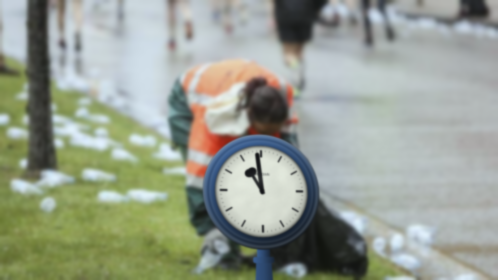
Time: h=10 m=59
